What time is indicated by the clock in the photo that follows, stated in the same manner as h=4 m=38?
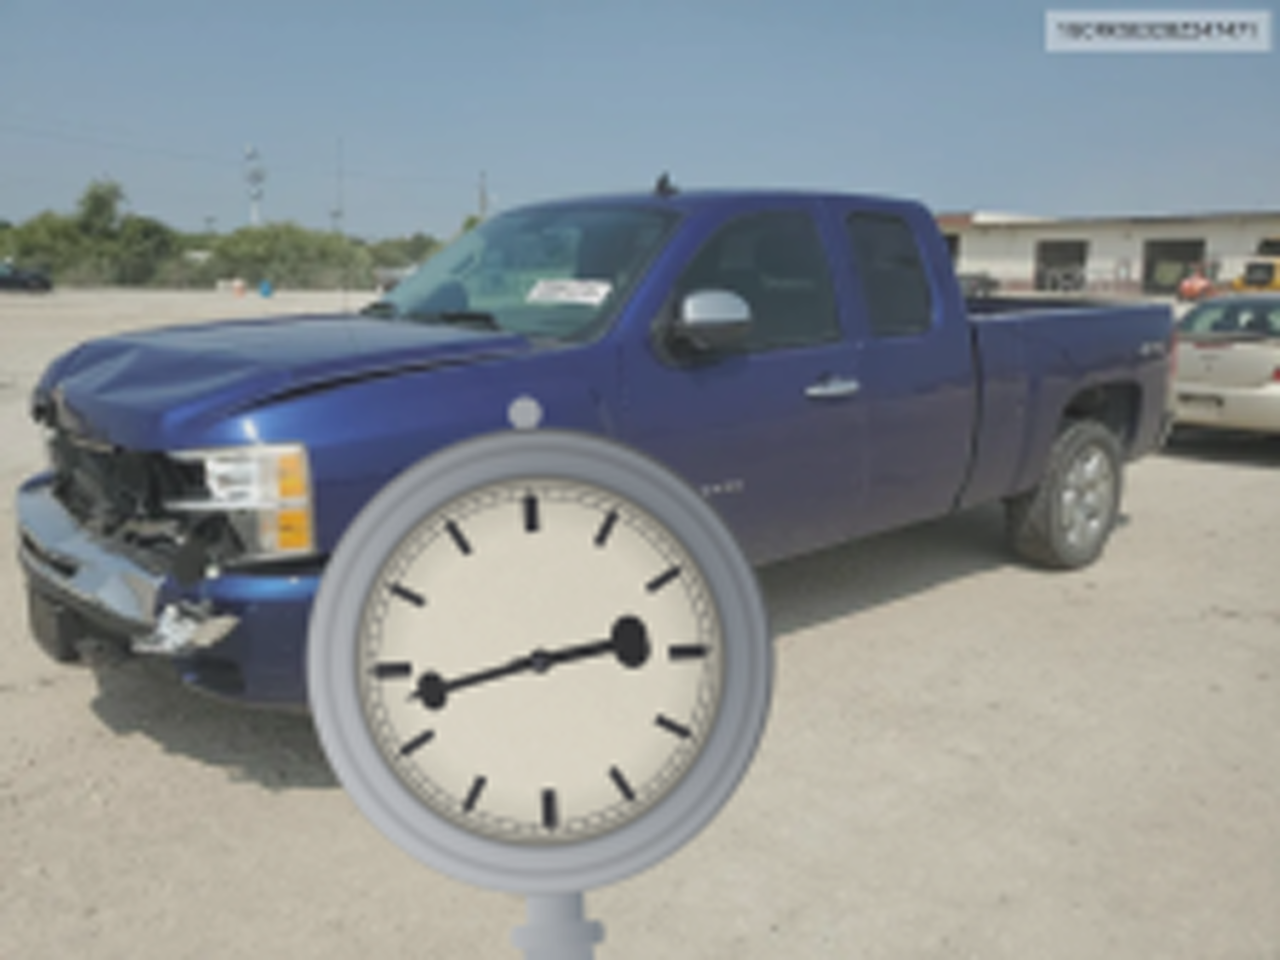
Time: h=2 m=43
